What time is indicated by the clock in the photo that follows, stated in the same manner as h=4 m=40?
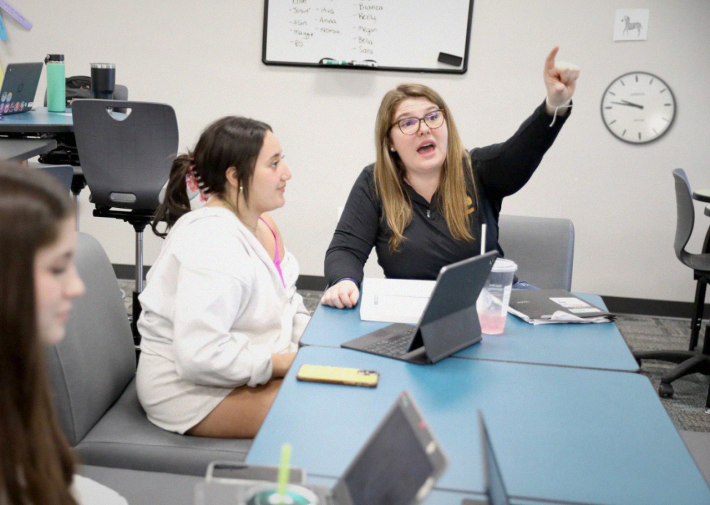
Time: h=9 m=47
